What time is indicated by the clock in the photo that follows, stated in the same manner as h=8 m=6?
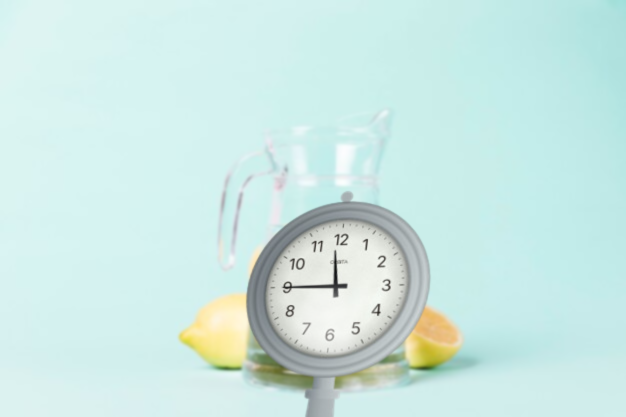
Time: h=11 m=45
